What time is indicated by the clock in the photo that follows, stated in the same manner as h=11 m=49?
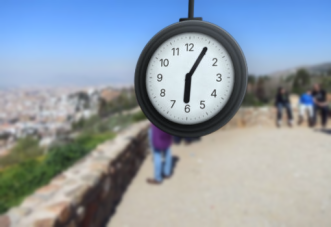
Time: h=6 m=5
